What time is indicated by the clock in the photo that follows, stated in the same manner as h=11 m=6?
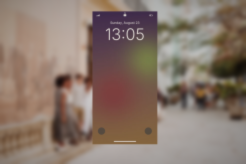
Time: h=13 m=5
